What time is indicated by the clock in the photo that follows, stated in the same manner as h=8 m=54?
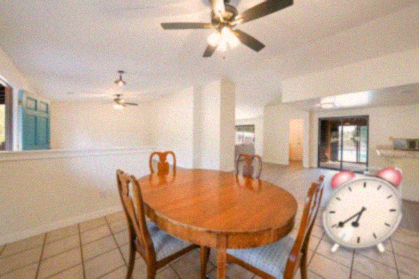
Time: h=6 m=39
